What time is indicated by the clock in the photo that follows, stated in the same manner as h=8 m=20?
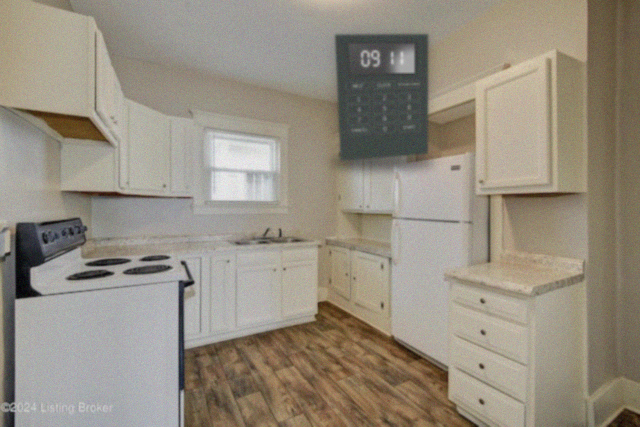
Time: h=9 m=11
